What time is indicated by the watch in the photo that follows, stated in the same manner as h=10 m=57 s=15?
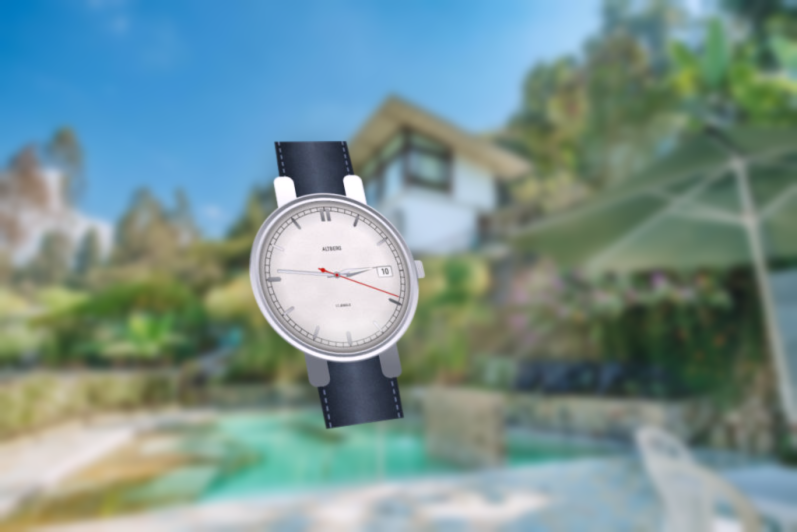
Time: h=2 m=46 s=19
